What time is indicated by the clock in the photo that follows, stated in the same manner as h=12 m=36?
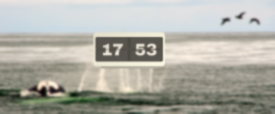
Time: h=17 m=53
